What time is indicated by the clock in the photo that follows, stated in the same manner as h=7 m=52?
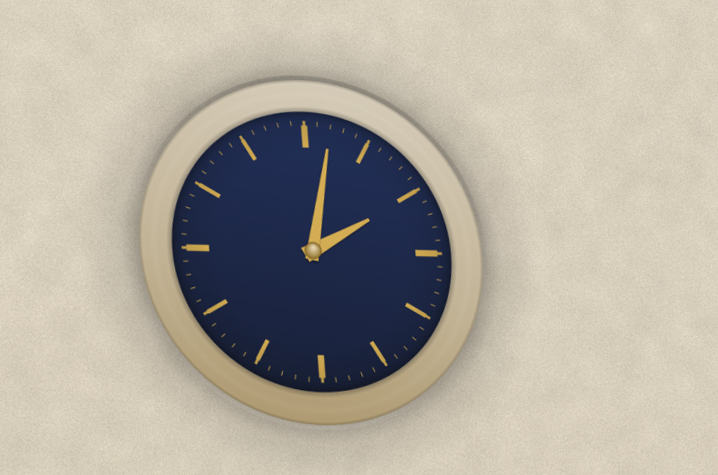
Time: h=2 m=2
